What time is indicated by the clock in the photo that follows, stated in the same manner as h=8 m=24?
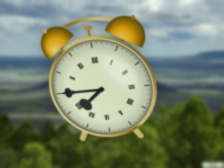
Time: h=7 m=45
